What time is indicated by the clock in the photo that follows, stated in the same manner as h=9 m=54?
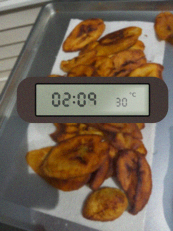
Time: h=2 m=9
